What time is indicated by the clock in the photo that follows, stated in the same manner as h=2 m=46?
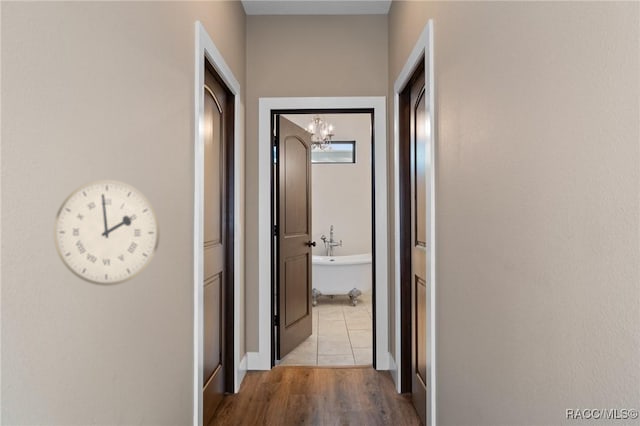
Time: h=1 m=59
